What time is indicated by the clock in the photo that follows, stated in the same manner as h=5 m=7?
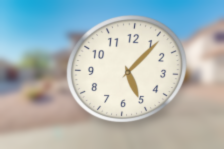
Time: h=5 m=6
